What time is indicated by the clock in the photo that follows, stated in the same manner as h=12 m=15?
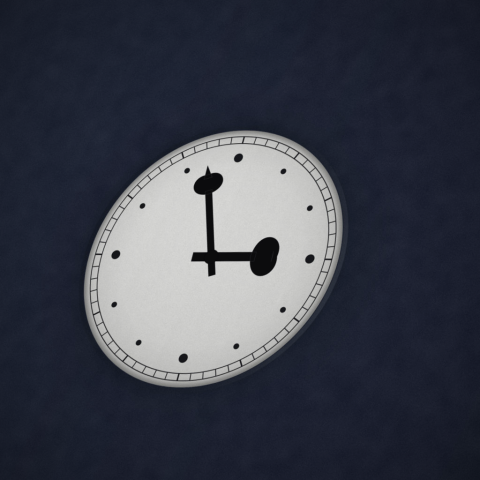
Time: h=2 m=57
